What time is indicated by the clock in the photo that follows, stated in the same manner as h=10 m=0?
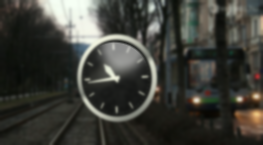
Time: h=10 m=44
